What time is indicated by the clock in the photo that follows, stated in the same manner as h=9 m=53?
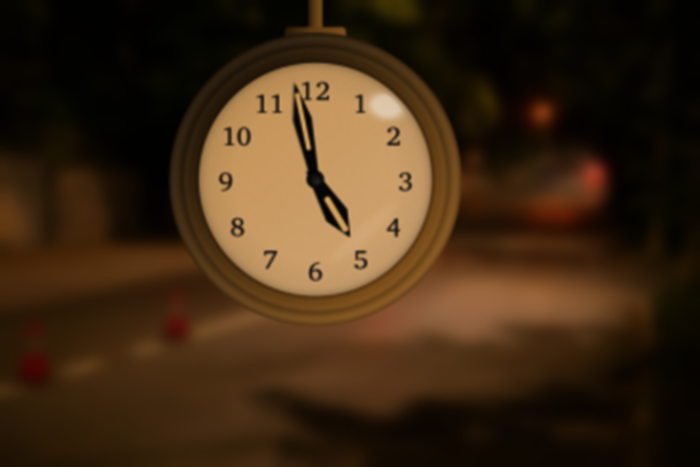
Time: h=4 m=58
